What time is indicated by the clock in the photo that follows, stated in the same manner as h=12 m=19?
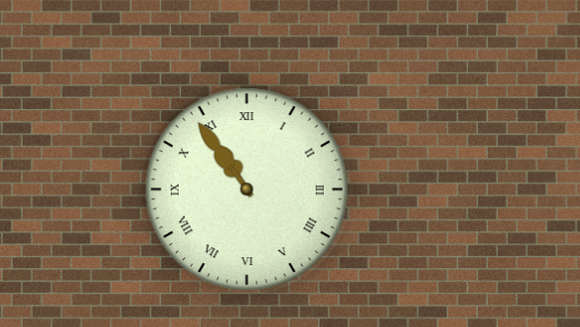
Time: h=10 m=54
